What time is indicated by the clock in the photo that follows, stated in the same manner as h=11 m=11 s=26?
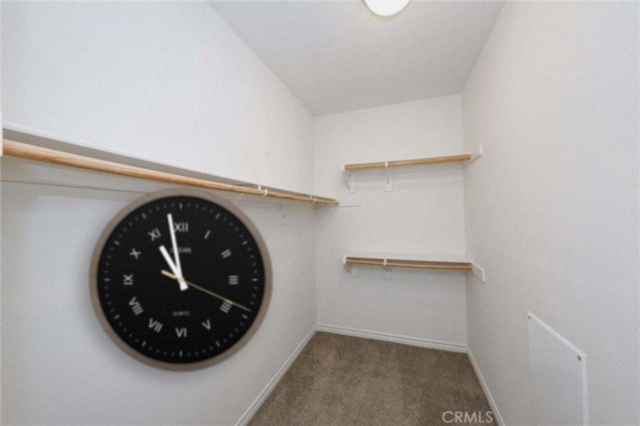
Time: h=10 m=58 s=19
